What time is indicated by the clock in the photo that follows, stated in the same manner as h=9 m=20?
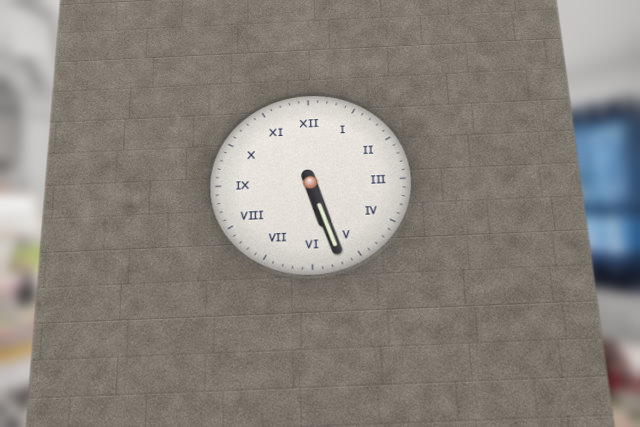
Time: h=5 m=27
